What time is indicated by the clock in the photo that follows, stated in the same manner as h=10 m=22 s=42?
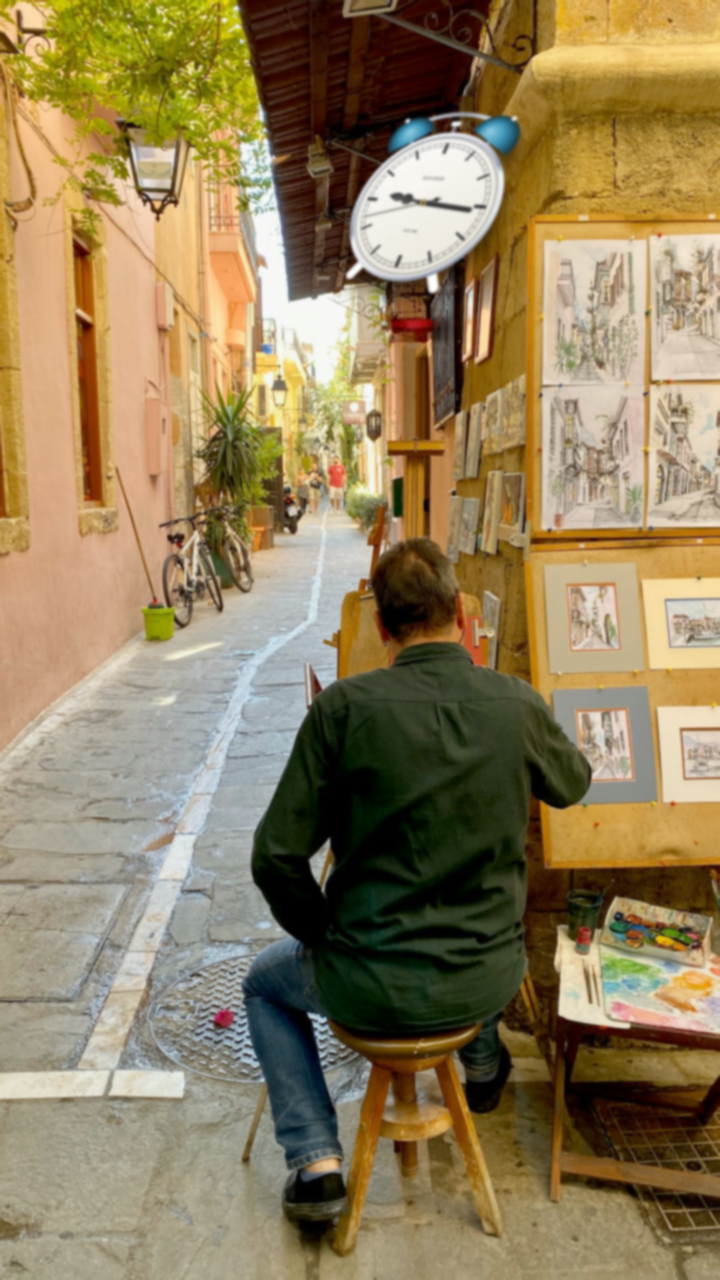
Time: h=9 m=15 s=42
